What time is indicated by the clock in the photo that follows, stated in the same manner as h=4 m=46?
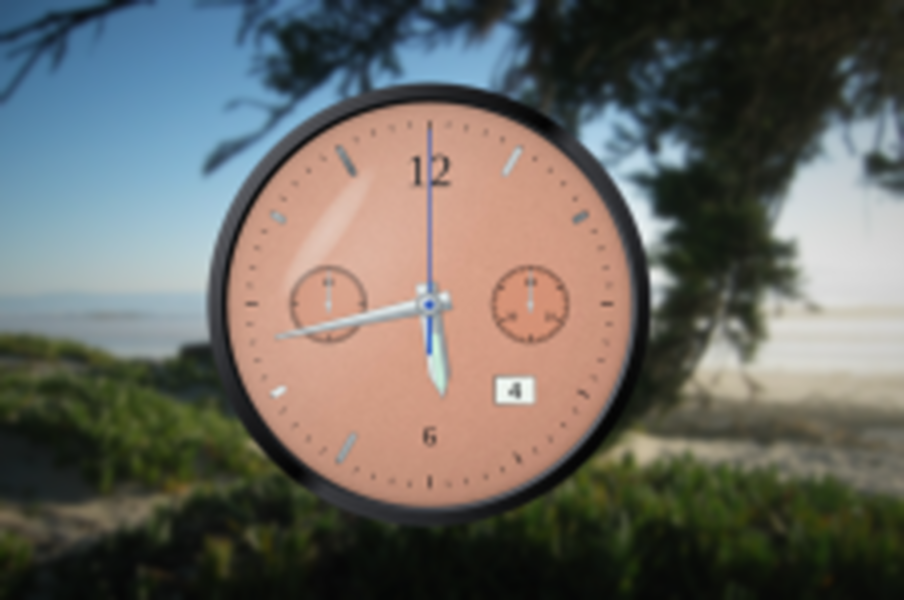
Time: h=5 m=43
